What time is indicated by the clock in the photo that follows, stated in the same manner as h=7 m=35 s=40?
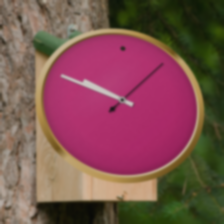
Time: h=9 m=48 s=7
